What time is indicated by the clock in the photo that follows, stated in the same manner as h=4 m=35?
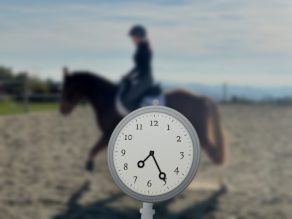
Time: h=7 m=25
